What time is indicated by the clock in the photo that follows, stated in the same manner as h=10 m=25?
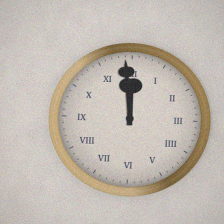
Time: h=11 m=59
